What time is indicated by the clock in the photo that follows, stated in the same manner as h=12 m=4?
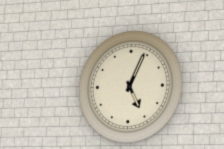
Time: h=5 m=4
